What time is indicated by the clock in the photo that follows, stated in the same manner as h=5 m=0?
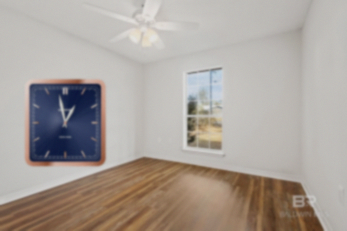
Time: h=12 m=58
